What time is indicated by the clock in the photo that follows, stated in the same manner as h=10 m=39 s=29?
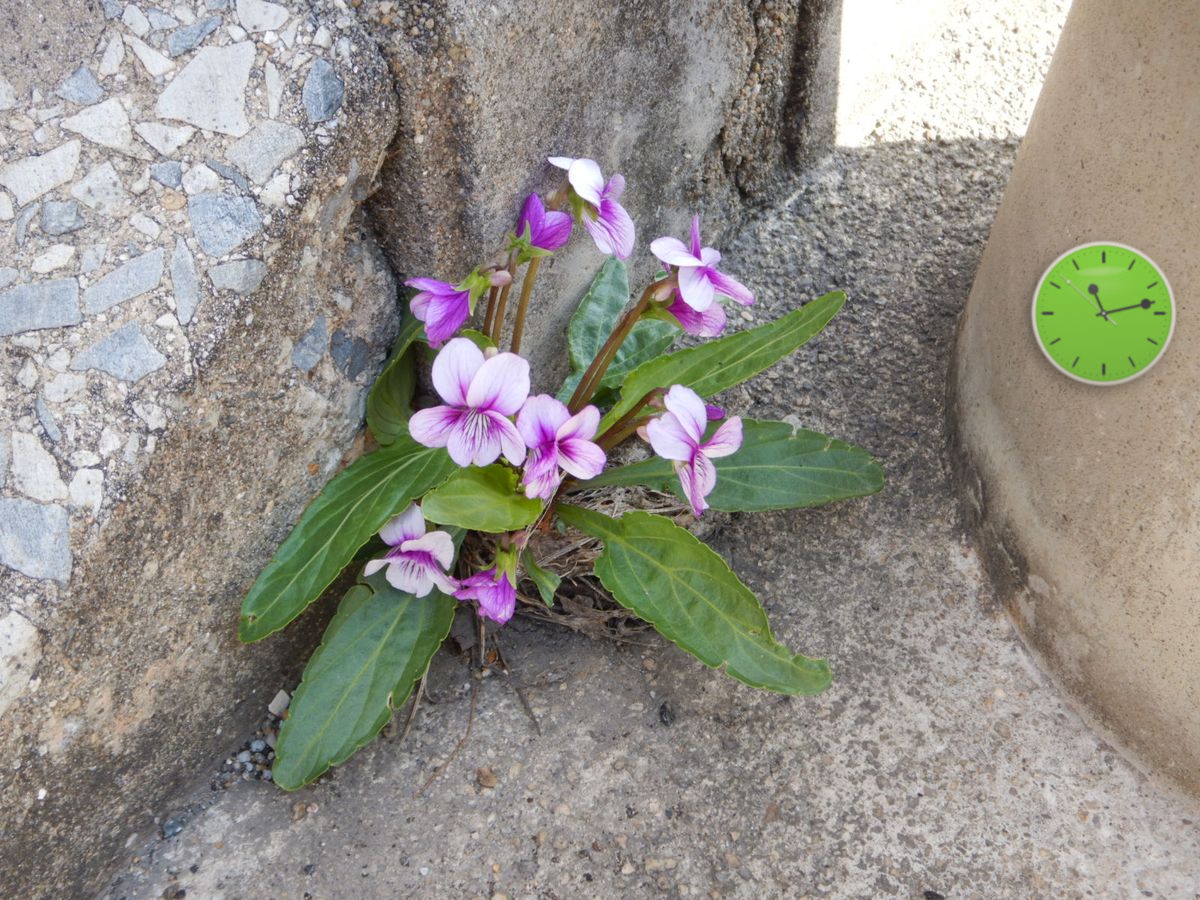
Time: h=11 m=12 s=52
